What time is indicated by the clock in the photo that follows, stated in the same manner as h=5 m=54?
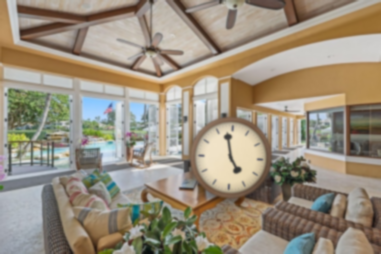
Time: h=4 m=58
